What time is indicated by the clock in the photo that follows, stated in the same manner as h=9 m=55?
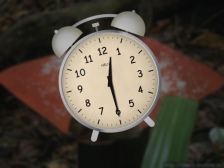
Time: h=12 m=30
